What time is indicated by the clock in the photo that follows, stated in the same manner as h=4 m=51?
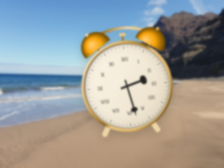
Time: h=2 m=28
